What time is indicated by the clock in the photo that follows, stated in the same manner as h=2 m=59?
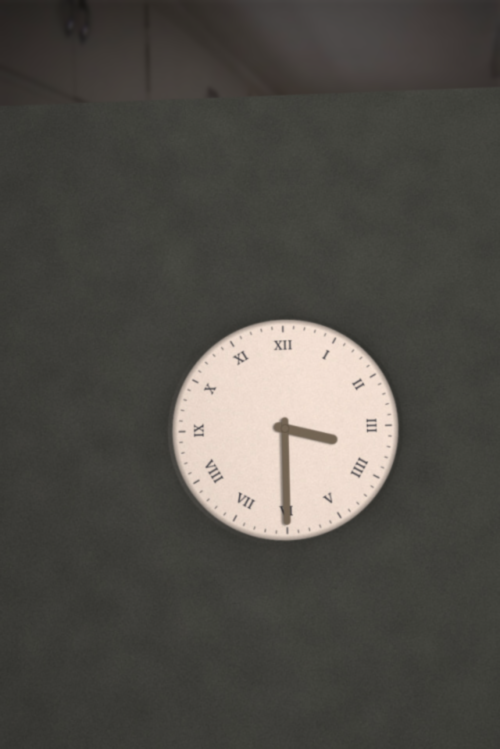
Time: h=3 m=30
